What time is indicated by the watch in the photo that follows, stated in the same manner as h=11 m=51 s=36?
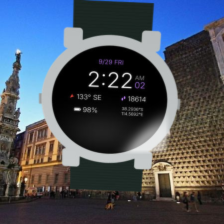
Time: h=2 m=22 s=2
